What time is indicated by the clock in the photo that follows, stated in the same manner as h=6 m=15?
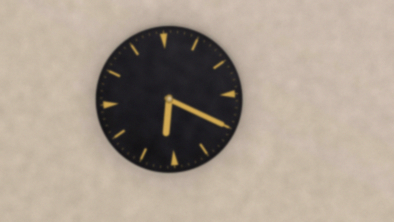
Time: h=6 m=20
